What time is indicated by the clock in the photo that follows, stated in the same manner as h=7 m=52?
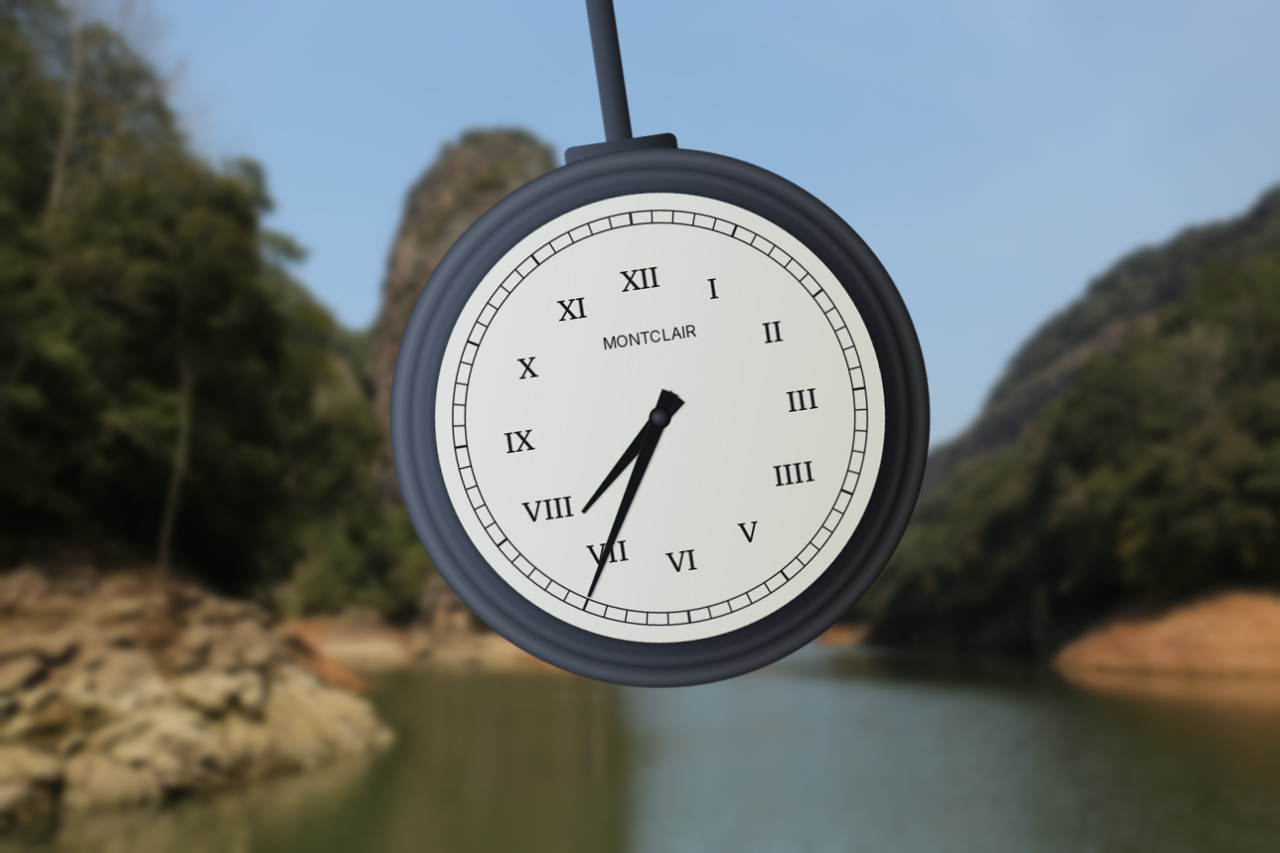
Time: h=7 m=35
